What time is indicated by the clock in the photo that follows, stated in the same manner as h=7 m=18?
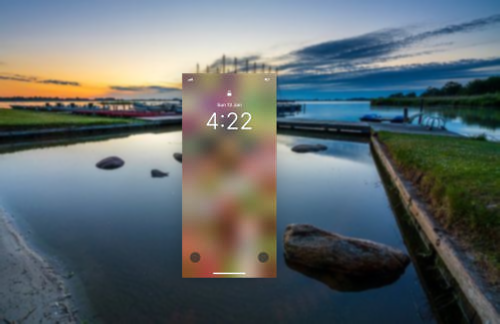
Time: h=4 m=22
